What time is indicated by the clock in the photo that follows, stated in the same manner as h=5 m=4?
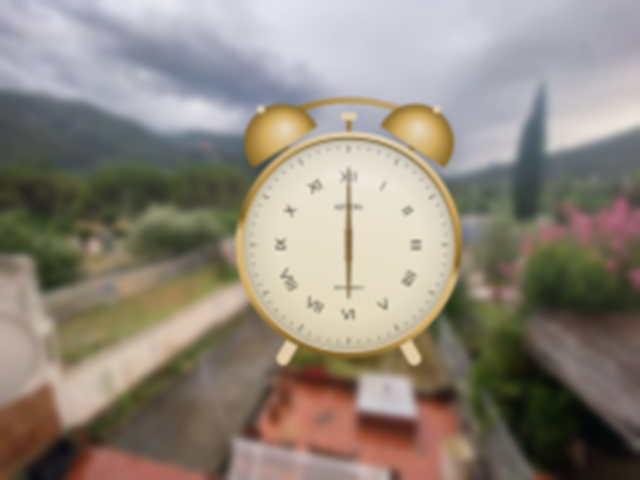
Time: h=6 m=0
